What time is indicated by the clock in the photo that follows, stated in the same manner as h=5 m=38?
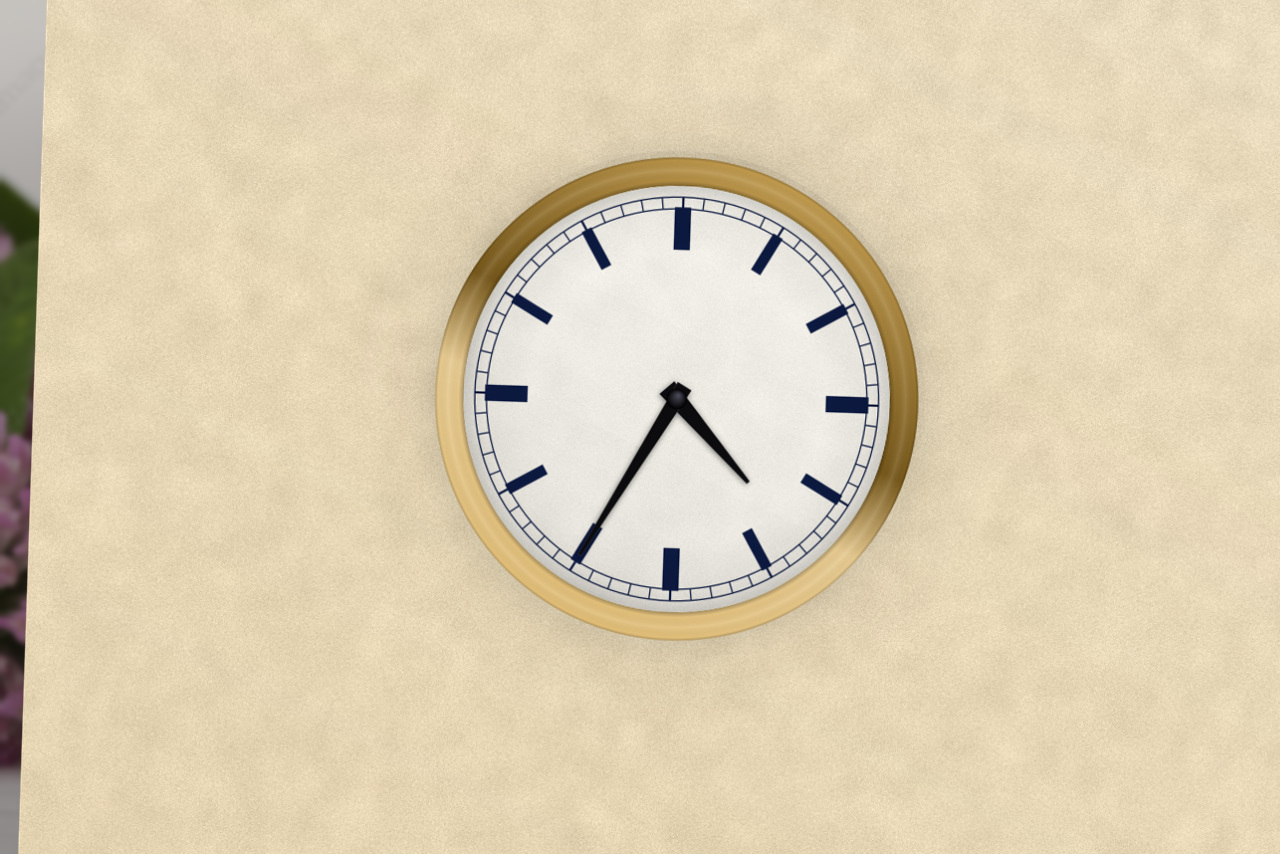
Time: h=4 m=35
